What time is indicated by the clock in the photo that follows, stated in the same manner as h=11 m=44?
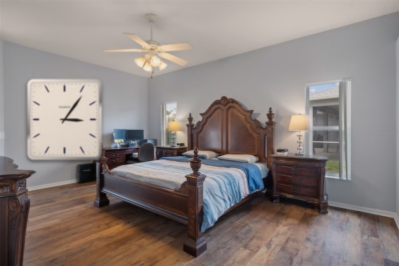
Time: h=3 m=6
